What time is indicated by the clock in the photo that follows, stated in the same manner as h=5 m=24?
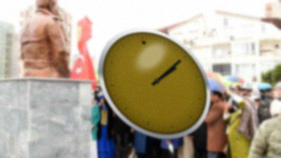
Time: h=2 m=10
